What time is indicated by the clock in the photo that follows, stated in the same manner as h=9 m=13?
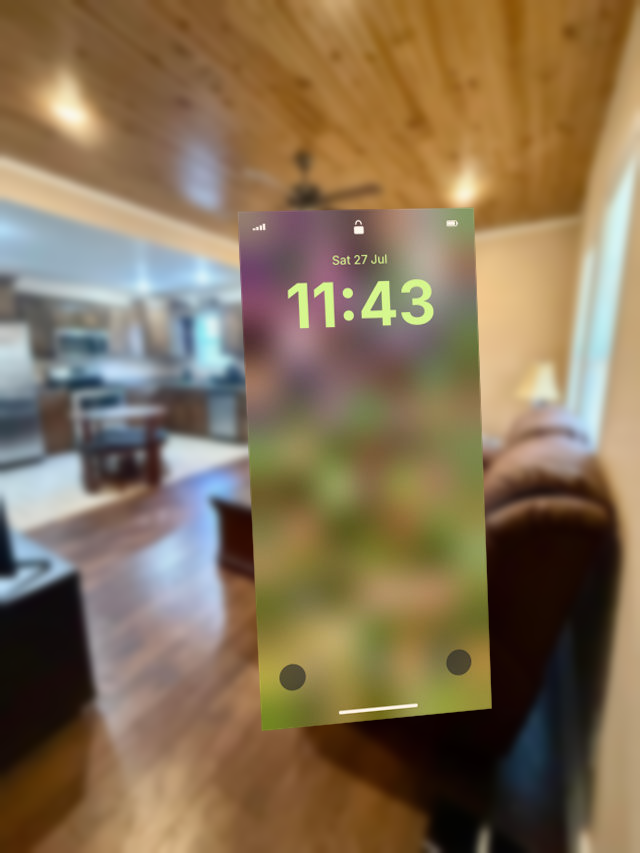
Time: h=11 m=43
